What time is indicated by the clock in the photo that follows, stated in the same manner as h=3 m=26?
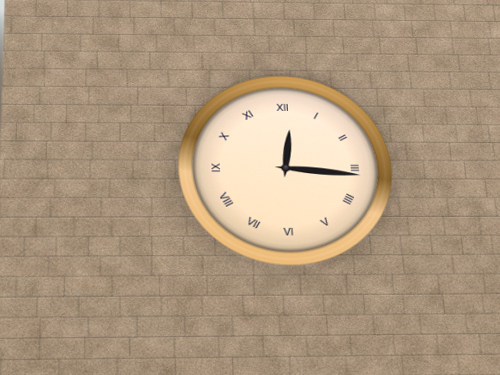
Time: h=12 m=16
